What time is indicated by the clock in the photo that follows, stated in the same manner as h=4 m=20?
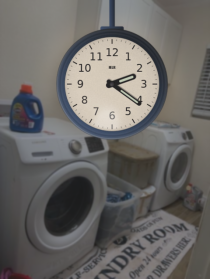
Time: h=2 m=21
